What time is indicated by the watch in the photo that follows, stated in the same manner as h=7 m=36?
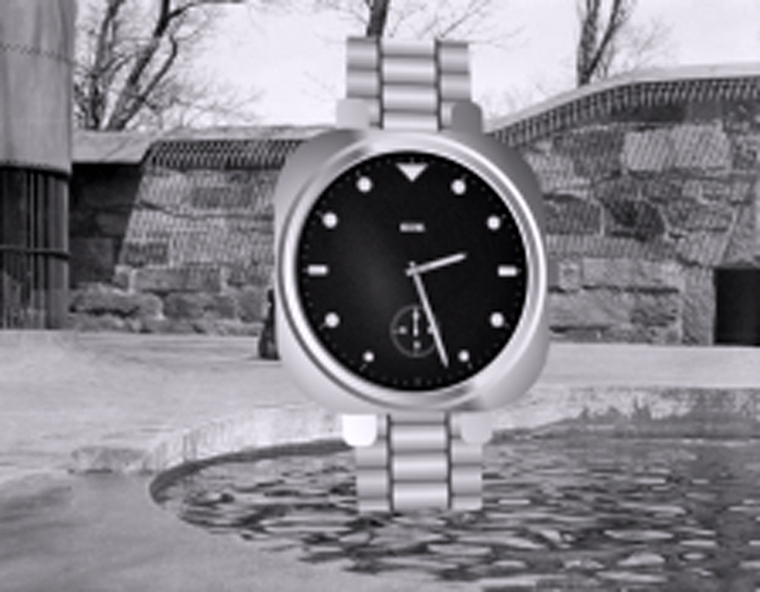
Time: h=2 m=27
